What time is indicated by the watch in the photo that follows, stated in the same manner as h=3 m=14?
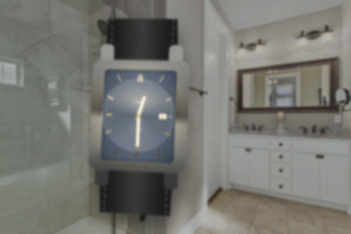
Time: h=12 m=30
